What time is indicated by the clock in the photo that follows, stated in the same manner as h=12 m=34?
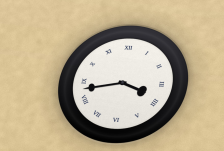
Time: h=3 m=43
